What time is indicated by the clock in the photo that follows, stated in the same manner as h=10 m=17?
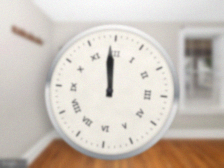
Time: h=11 m=59
